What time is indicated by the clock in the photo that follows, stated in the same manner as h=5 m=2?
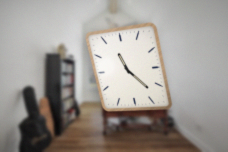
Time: h=11 m=23
